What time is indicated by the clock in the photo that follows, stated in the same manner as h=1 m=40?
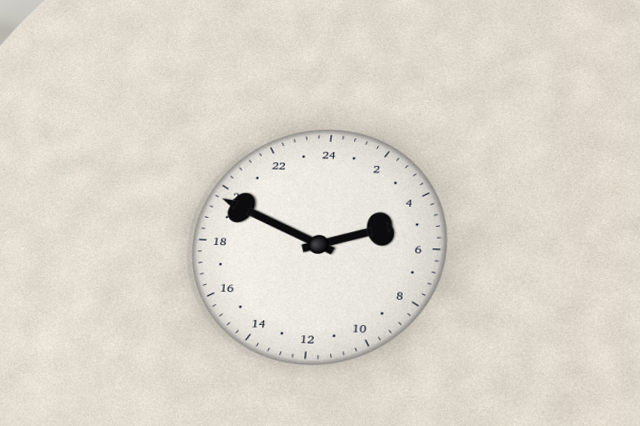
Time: h=4 m=49
